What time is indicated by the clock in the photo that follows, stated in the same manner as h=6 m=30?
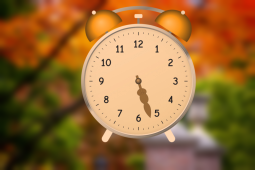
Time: h=5 m=27
